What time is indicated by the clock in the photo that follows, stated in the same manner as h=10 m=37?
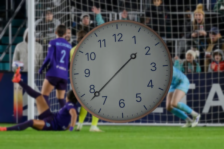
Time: h=1 m=38
